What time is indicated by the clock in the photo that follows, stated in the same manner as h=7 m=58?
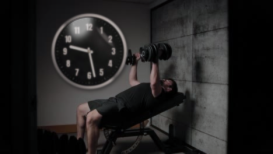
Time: h=9 m=28
